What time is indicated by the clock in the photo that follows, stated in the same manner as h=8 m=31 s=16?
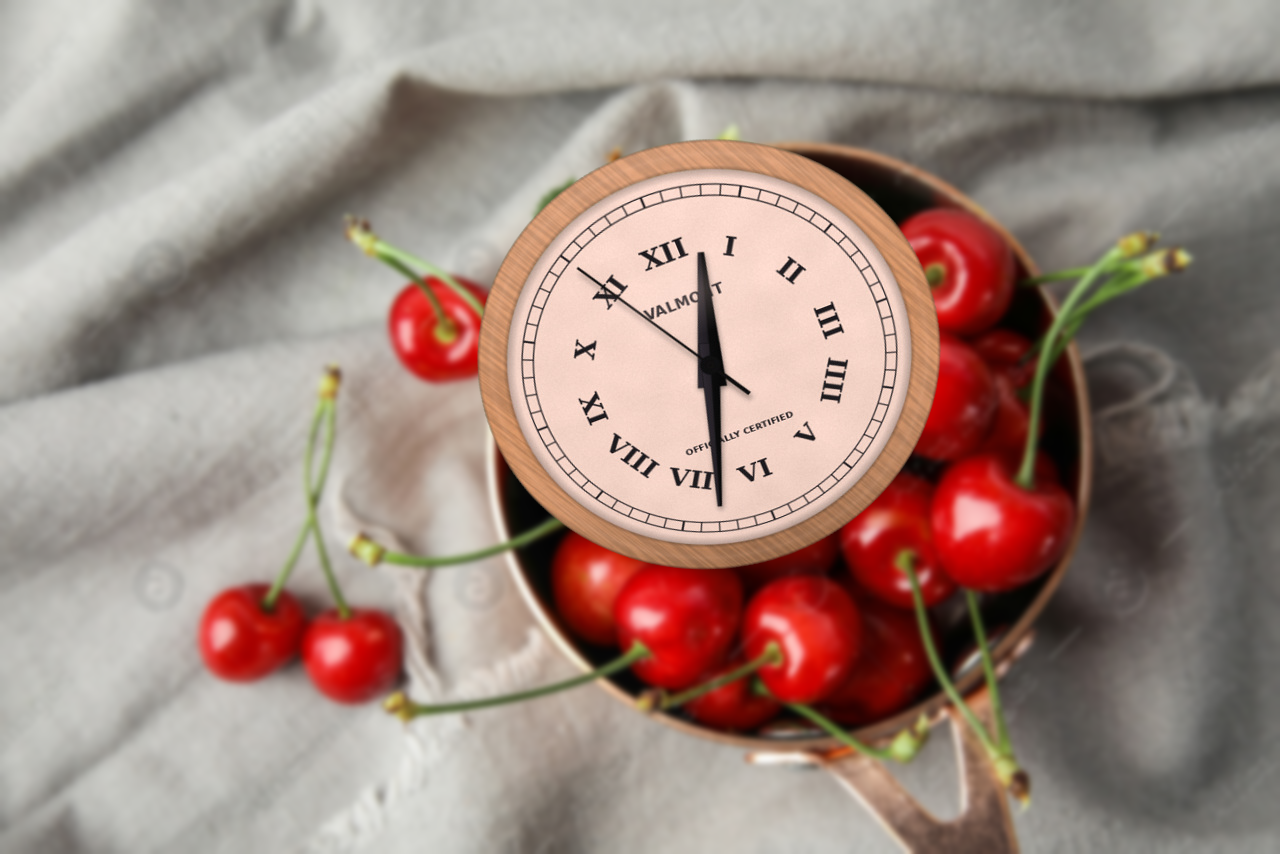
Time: h=12 m=32 s=55
